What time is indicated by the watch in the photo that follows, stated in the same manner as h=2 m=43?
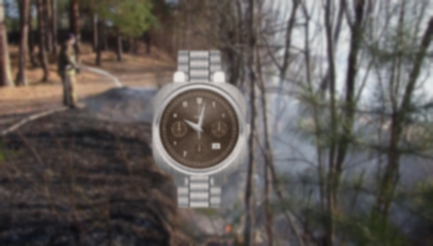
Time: h=10 m=2
